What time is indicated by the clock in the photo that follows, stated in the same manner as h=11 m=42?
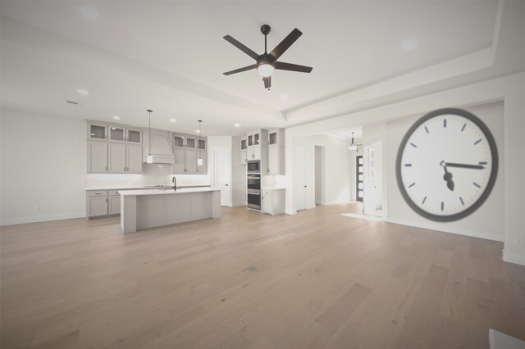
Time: h=5 m=16
